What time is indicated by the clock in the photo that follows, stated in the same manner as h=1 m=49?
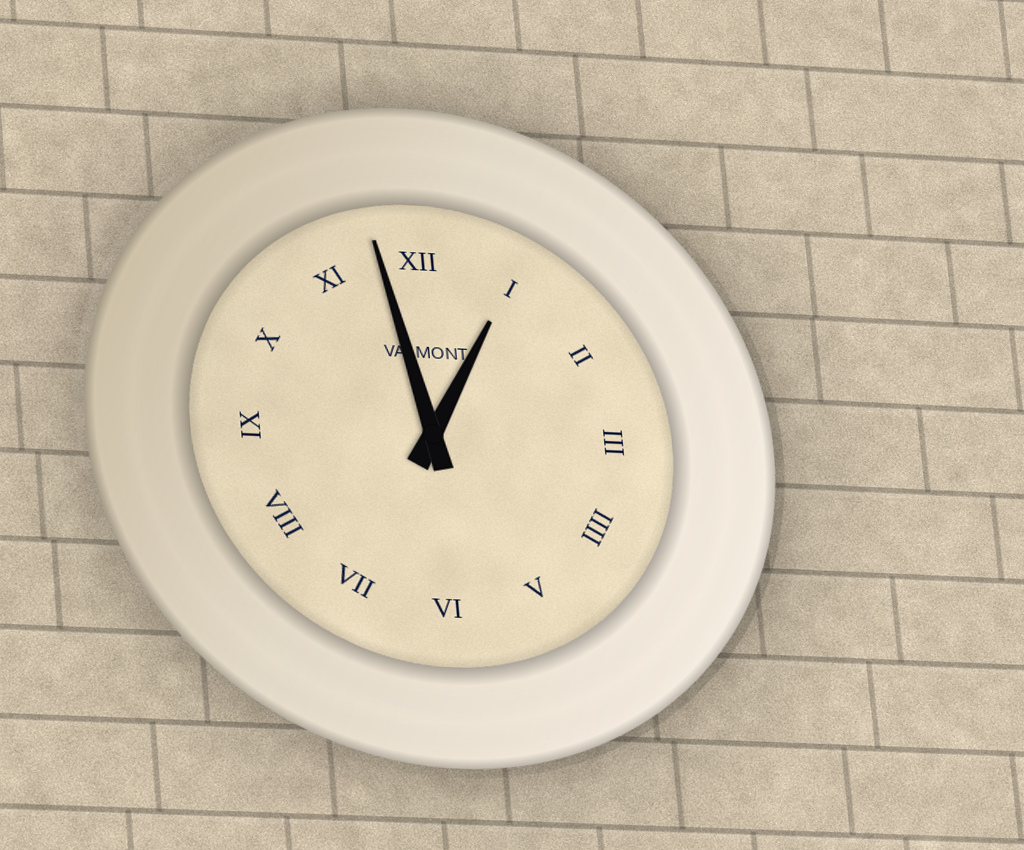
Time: h=12 m=58
